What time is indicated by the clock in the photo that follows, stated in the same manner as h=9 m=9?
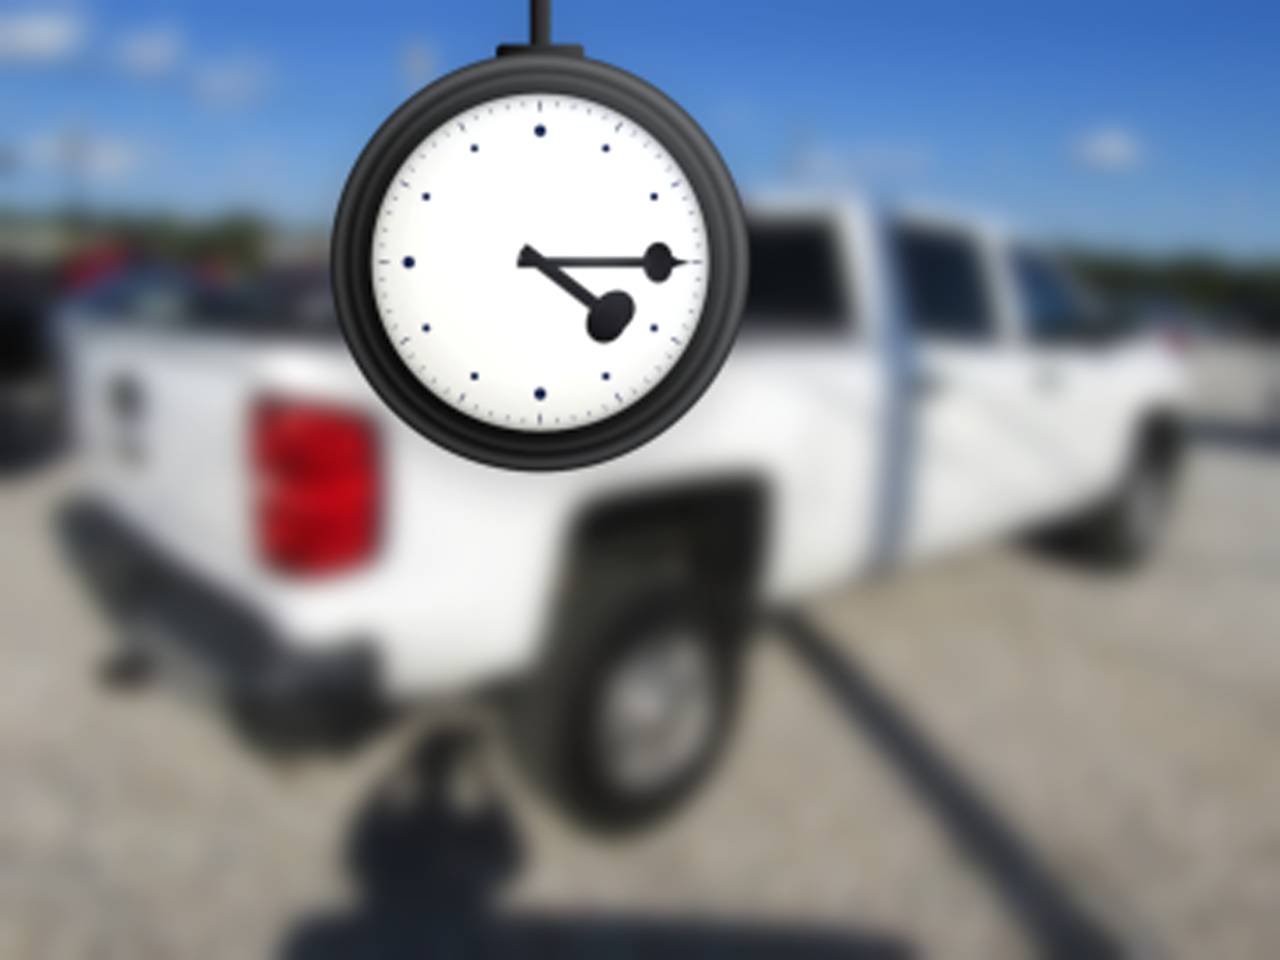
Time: h=4 m=15
